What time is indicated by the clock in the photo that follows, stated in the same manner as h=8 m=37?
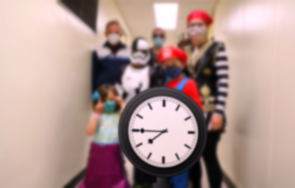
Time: h=7 m=45
